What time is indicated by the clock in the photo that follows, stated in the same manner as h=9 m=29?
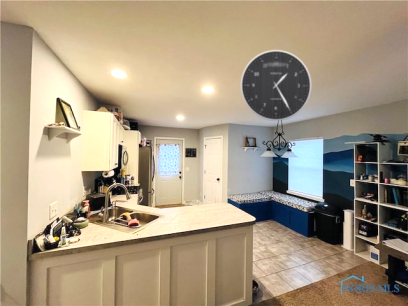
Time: h=1 m=25
